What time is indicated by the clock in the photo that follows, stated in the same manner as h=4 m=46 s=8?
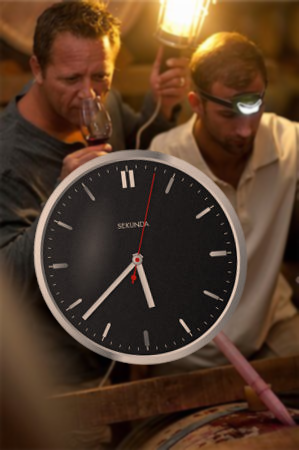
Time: h=5 m=38 s=3
